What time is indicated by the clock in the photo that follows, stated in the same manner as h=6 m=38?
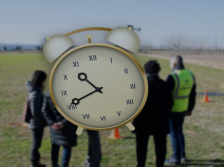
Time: h=10 m=41
